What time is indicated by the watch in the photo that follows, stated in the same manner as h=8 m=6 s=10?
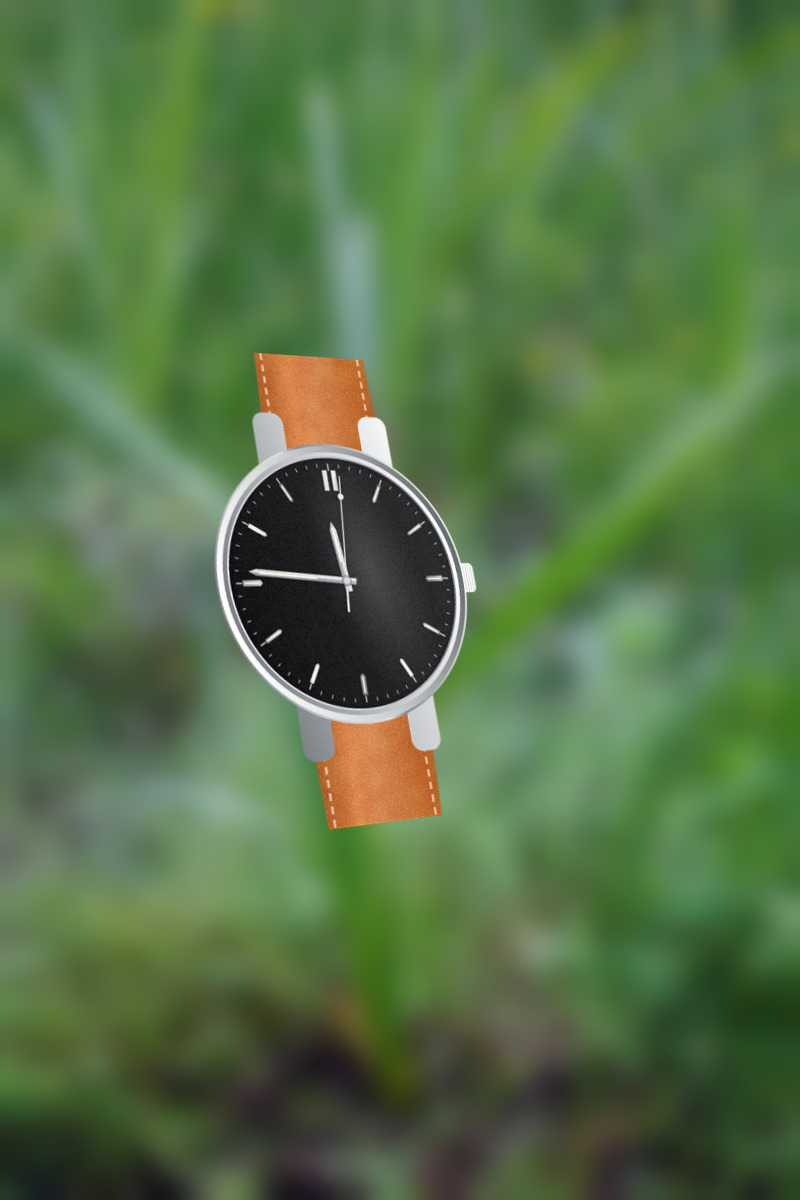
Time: h=11 m=46 s=1
